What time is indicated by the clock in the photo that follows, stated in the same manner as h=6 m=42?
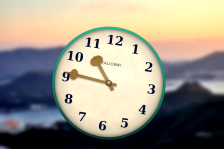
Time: h=10 m=46
